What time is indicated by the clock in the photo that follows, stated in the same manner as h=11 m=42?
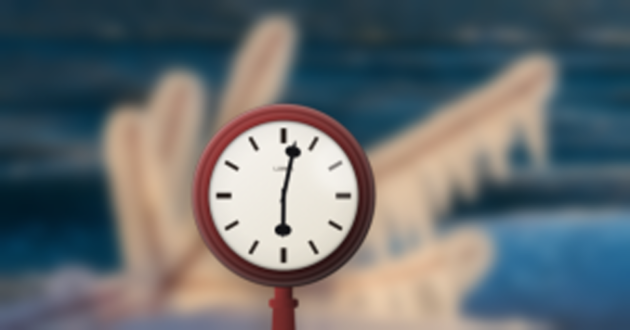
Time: h=6 m=2
